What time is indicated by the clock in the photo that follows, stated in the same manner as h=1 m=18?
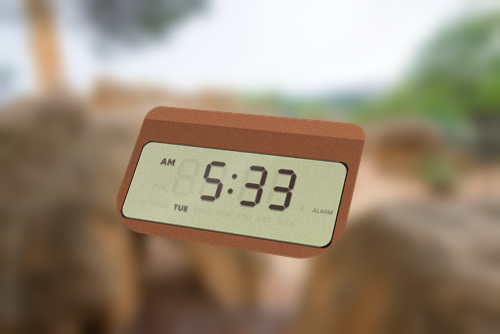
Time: h=5 m=33
